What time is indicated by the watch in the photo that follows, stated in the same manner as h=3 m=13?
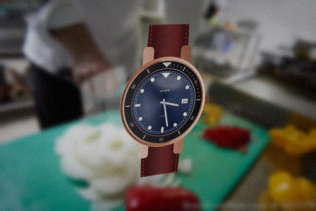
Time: h=3 m=28
